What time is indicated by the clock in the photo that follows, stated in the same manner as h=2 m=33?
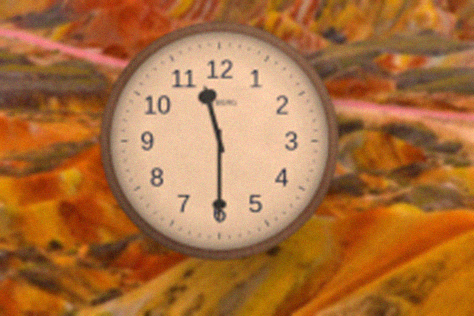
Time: h=11 m=30
